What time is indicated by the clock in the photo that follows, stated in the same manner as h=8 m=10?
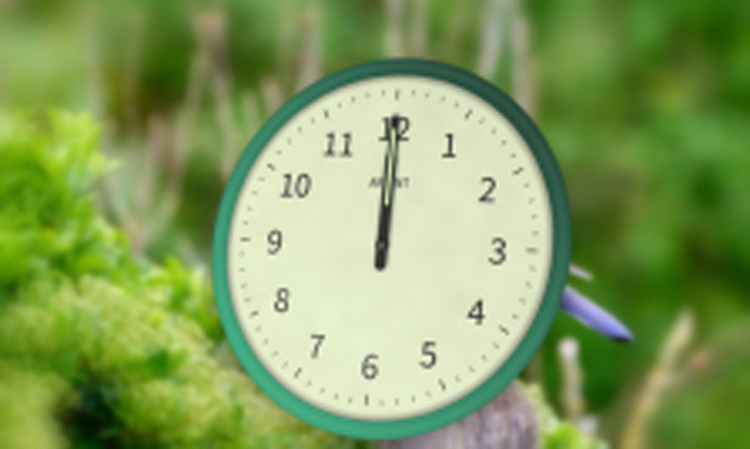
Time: h=12 m=0
